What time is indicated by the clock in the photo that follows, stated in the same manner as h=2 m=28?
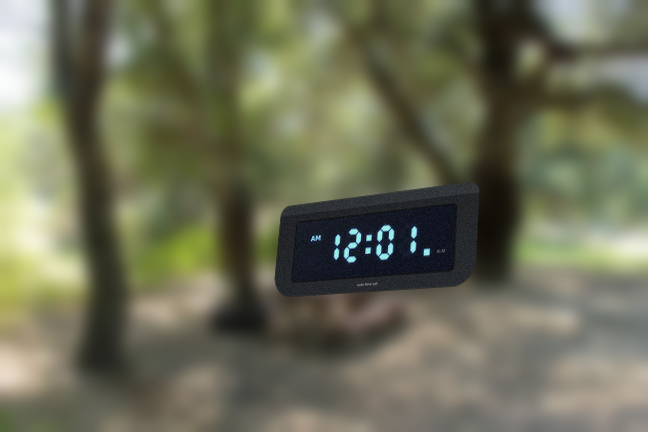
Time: h=12 m=1
